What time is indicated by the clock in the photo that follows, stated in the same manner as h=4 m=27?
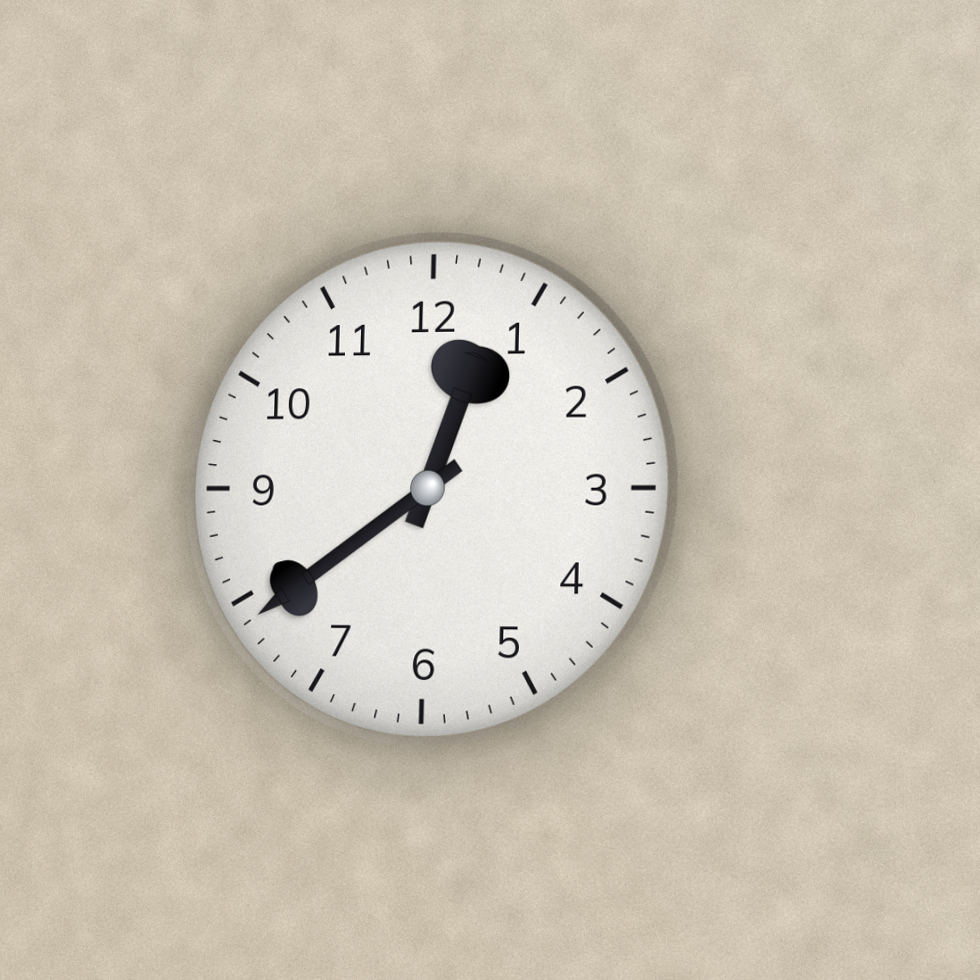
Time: h=12 m=39
